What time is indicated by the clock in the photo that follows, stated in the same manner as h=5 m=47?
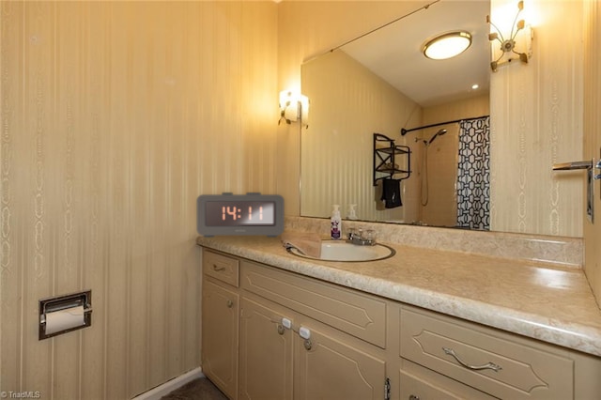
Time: h=14 m=11
